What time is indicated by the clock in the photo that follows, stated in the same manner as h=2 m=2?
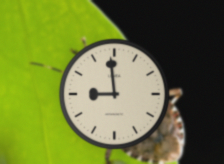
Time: h=8 m=59
